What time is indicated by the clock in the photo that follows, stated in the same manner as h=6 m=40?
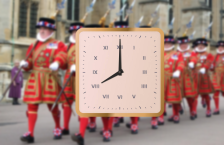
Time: h=8 m=0
